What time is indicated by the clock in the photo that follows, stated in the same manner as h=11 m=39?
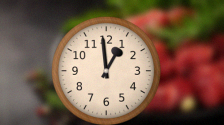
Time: h=12 m=59
